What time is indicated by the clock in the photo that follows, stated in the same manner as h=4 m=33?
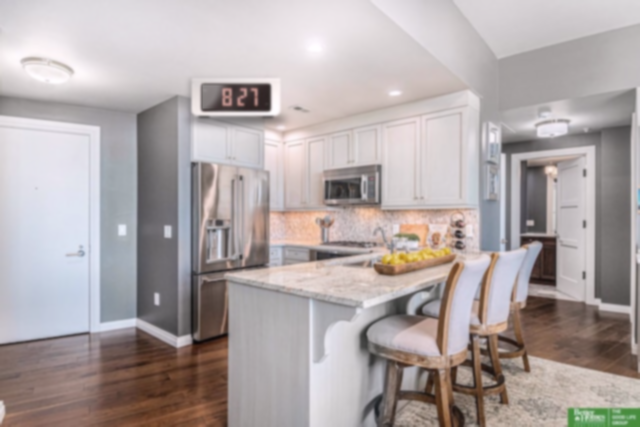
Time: h=8 m=27
